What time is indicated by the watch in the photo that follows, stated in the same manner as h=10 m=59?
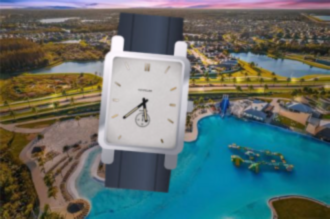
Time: h=5 m=38
